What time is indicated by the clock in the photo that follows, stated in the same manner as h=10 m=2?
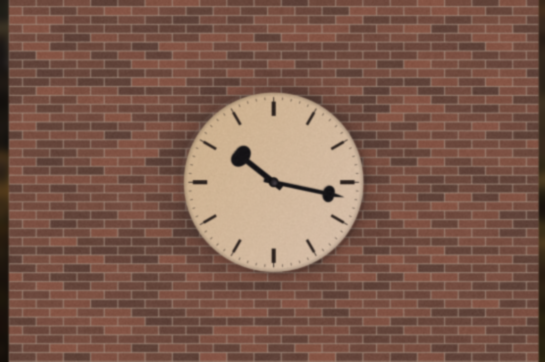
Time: h=10 m=17
